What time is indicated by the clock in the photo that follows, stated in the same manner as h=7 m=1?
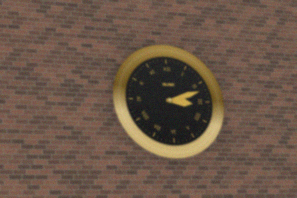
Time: h=3 m=12
